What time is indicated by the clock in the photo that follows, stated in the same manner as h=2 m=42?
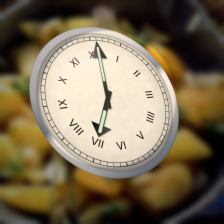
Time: h=7 m=1
